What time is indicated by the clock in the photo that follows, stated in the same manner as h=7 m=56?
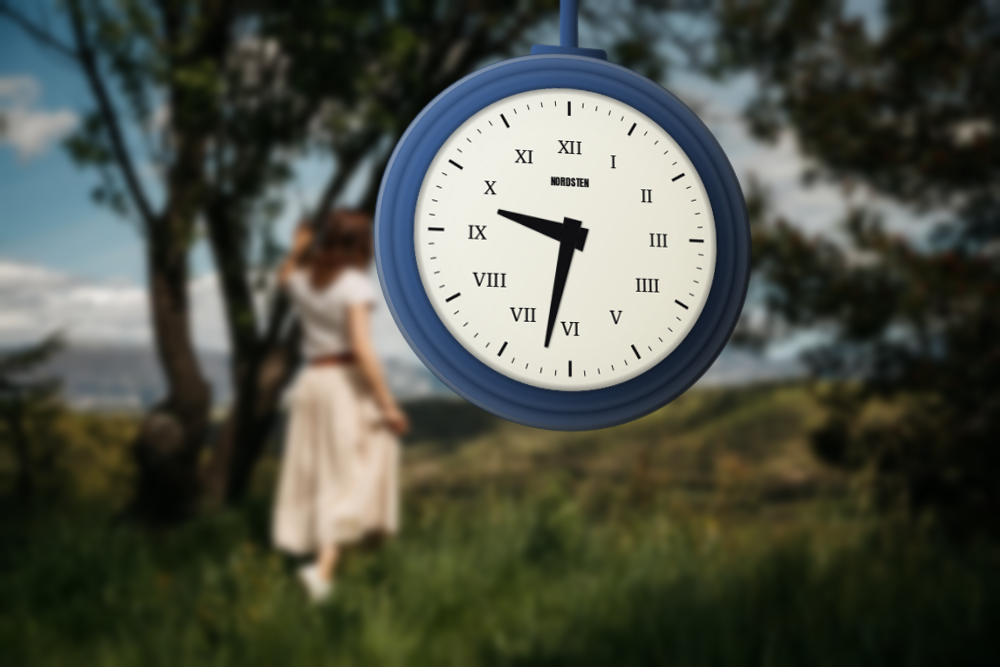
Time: h=9 m=32
